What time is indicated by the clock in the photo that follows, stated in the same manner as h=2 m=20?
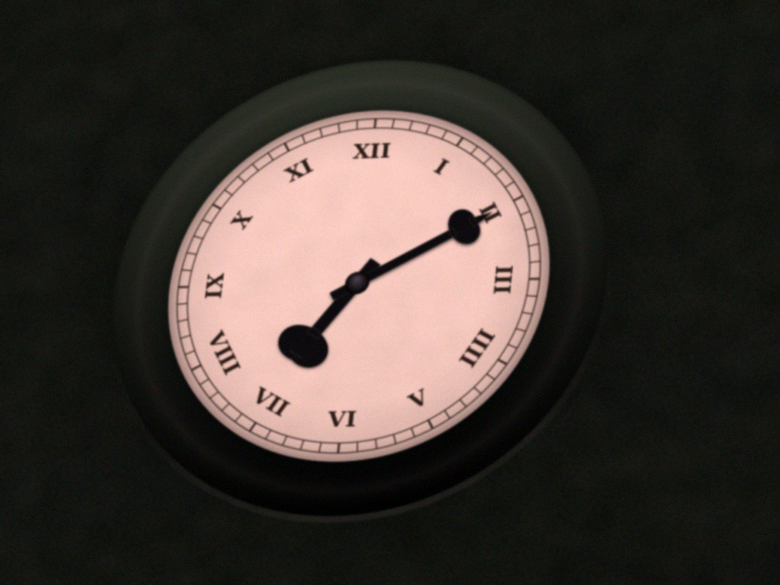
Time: h=7 m=10
